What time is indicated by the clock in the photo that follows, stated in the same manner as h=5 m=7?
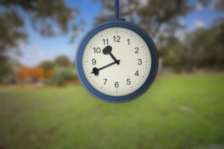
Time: h=10 m=41
